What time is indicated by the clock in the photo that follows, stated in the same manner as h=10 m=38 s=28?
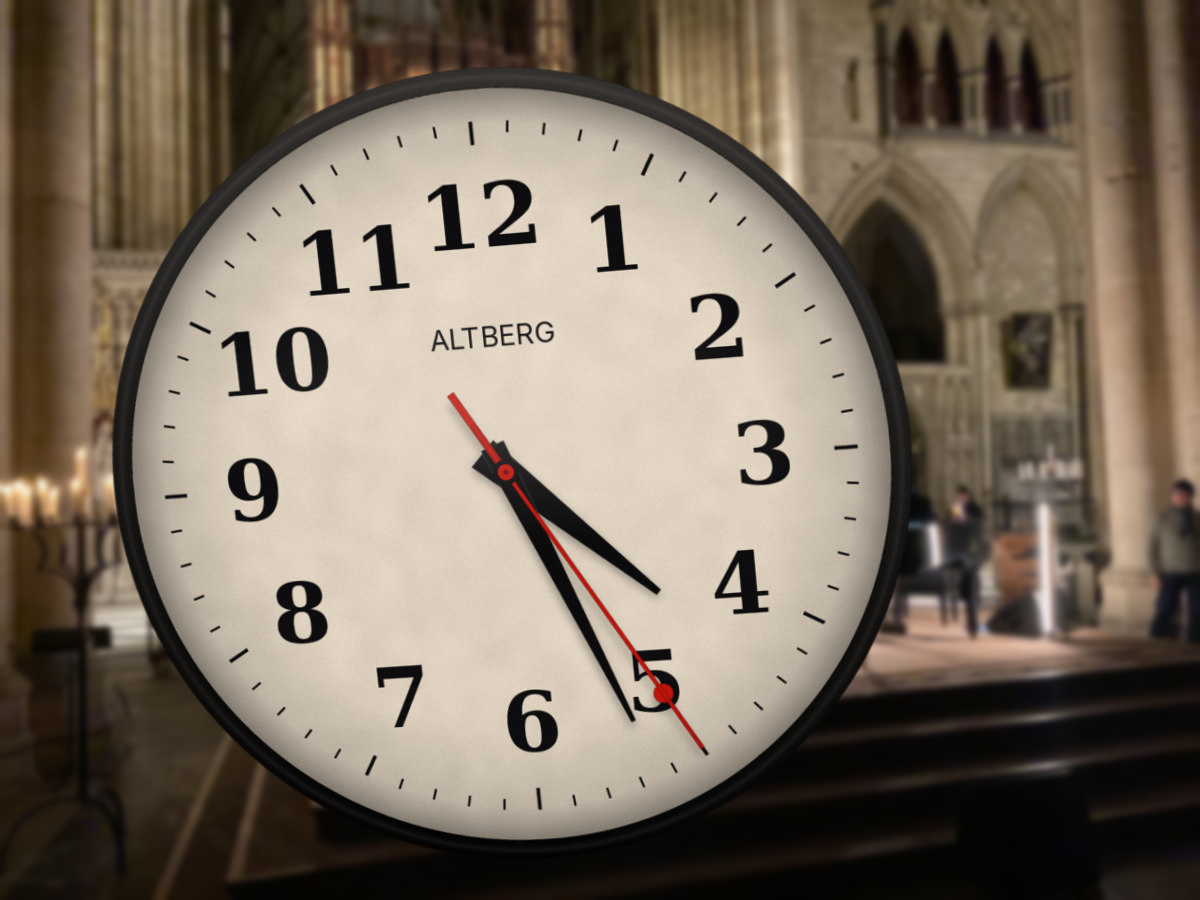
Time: h=4 m=26 s=25
